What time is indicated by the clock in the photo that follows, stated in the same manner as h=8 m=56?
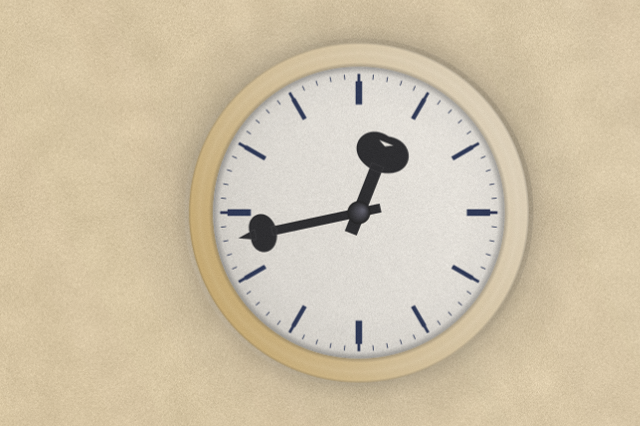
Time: h=12 m=43
